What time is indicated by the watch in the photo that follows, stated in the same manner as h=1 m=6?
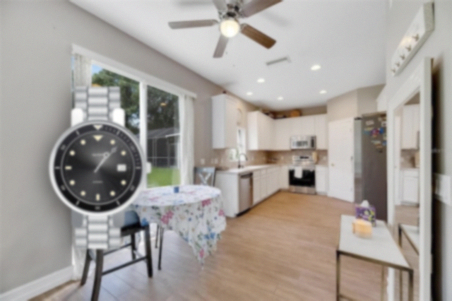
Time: h=1 m=7
